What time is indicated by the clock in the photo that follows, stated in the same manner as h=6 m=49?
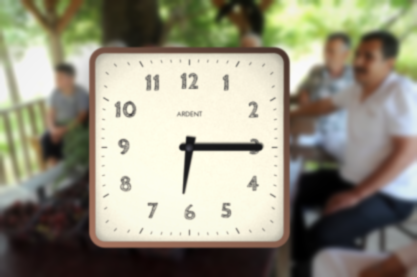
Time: h=6 m=15
